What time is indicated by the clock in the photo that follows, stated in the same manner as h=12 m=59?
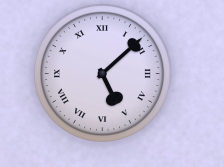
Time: h=5 m=8
